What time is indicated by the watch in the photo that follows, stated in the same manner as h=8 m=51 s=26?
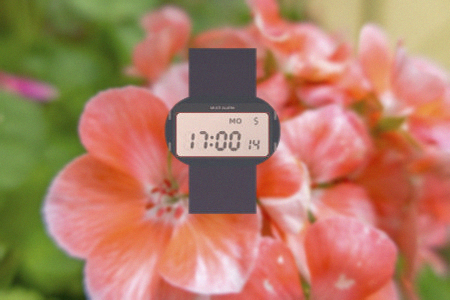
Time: h=17 m=0 s=14
